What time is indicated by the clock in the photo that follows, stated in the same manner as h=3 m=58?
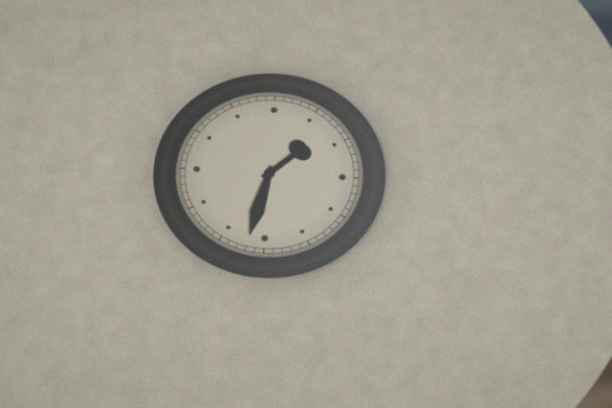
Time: h=1 m=32
